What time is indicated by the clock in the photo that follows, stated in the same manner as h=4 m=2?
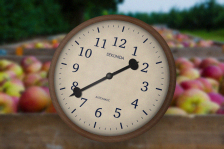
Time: h=1 m=38
